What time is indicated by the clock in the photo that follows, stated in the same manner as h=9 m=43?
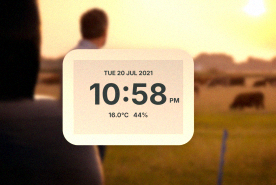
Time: h=10 m=58
